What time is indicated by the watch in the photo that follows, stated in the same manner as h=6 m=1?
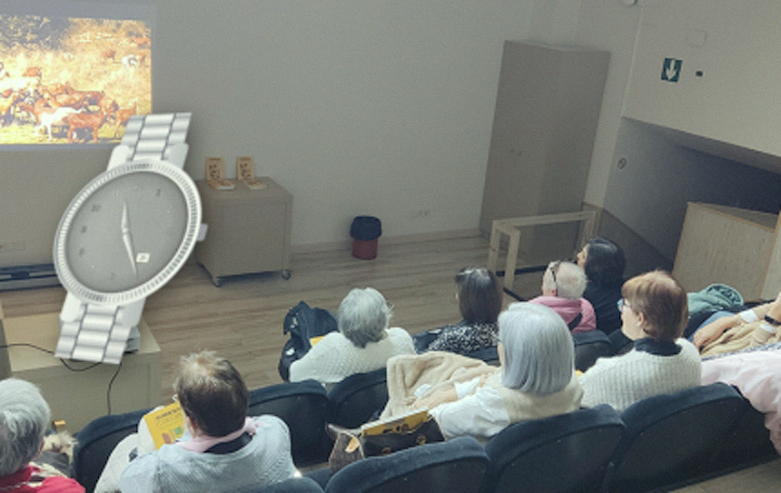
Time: h=11 m=25
